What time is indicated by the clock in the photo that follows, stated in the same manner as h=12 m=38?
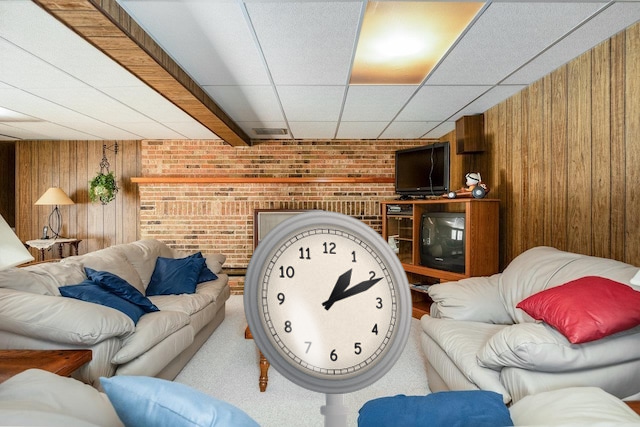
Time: h=1 m=11
